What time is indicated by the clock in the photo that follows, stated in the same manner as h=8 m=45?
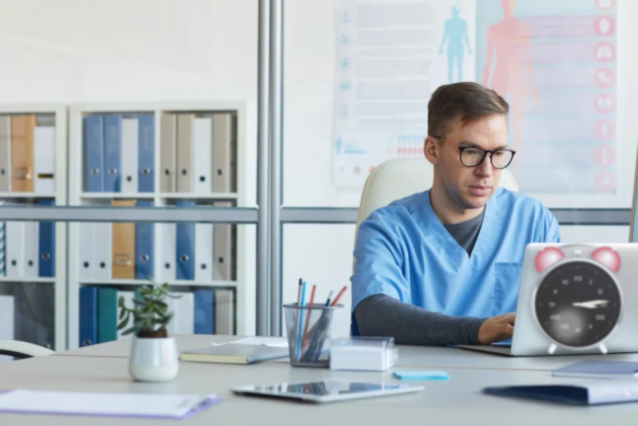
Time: h=3 m=14
